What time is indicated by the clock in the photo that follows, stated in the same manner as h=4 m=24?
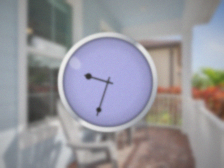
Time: h=9 m=33
